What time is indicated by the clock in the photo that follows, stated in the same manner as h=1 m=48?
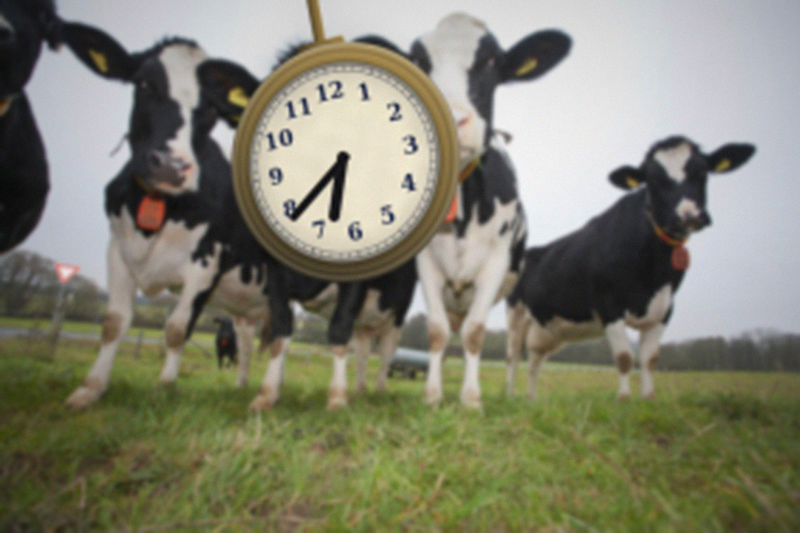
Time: h=6 m=39
